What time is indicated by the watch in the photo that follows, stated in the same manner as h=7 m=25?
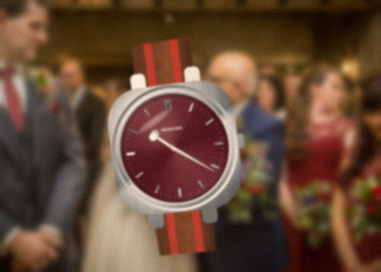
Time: h=10 m=21
